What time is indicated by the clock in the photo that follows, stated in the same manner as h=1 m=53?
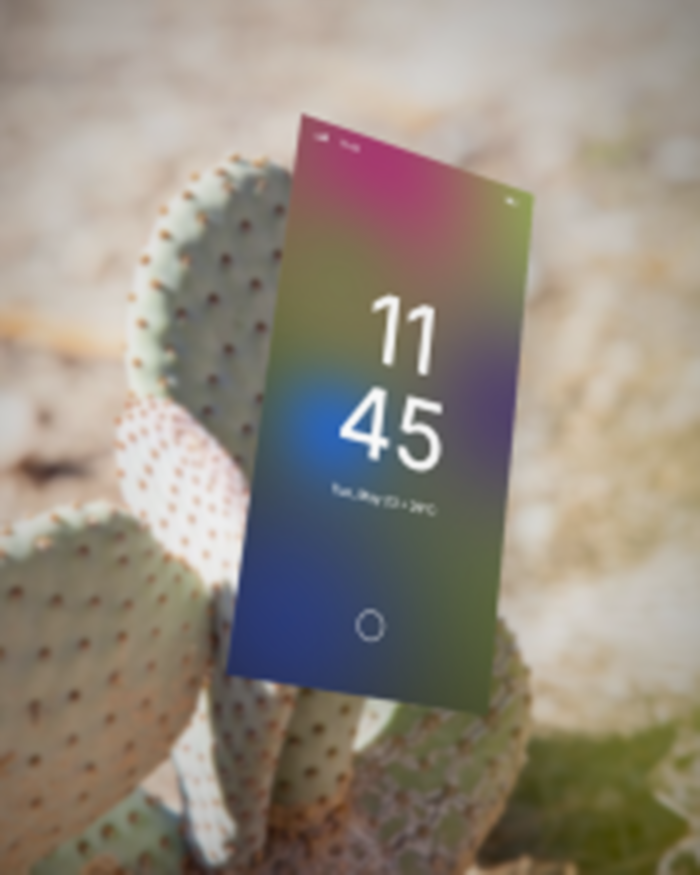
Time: h=11 m=45
